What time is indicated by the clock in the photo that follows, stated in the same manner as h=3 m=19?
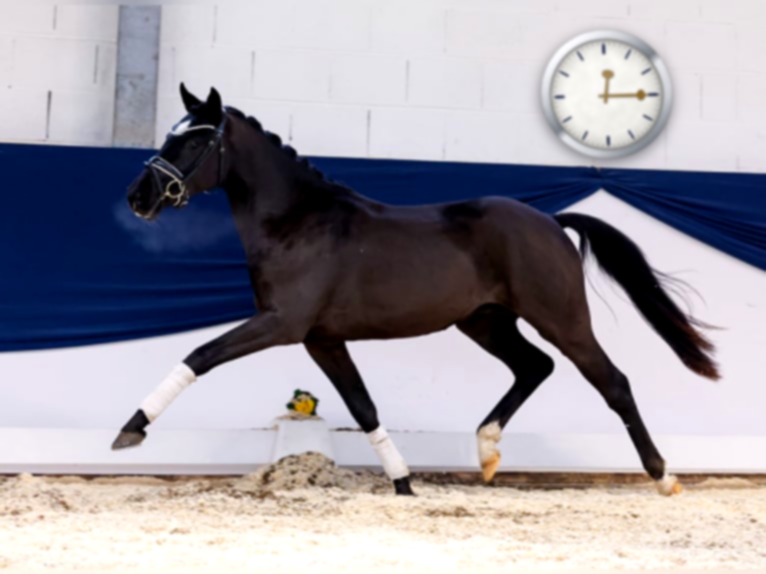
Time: h=12 m=15
